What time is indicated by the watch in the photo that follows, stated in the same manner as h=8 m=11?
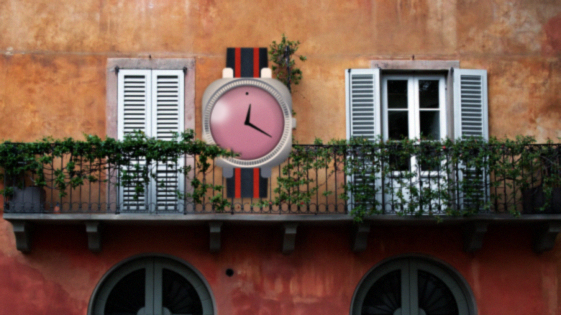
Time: h=12 m=20
